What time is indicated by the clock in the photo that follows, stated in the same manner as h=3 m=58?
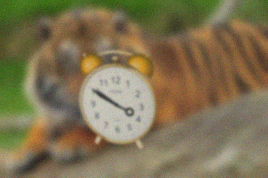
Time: h=3 m=50
